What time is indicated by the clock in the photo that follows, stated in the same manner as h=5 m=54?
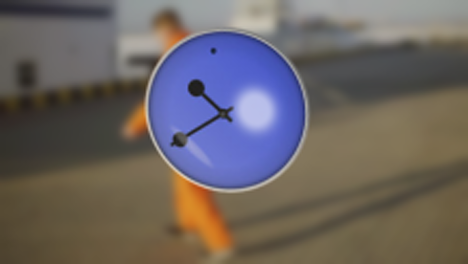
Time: h=10 m=41
